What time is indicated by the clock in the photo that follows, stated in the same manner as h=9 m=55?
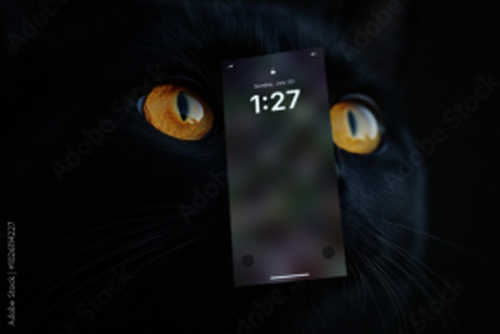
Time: h=1 m=27
